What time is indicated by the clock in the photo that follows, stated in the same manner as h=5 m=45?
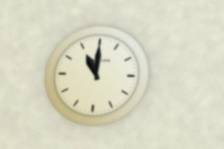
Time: h=11 m=0
